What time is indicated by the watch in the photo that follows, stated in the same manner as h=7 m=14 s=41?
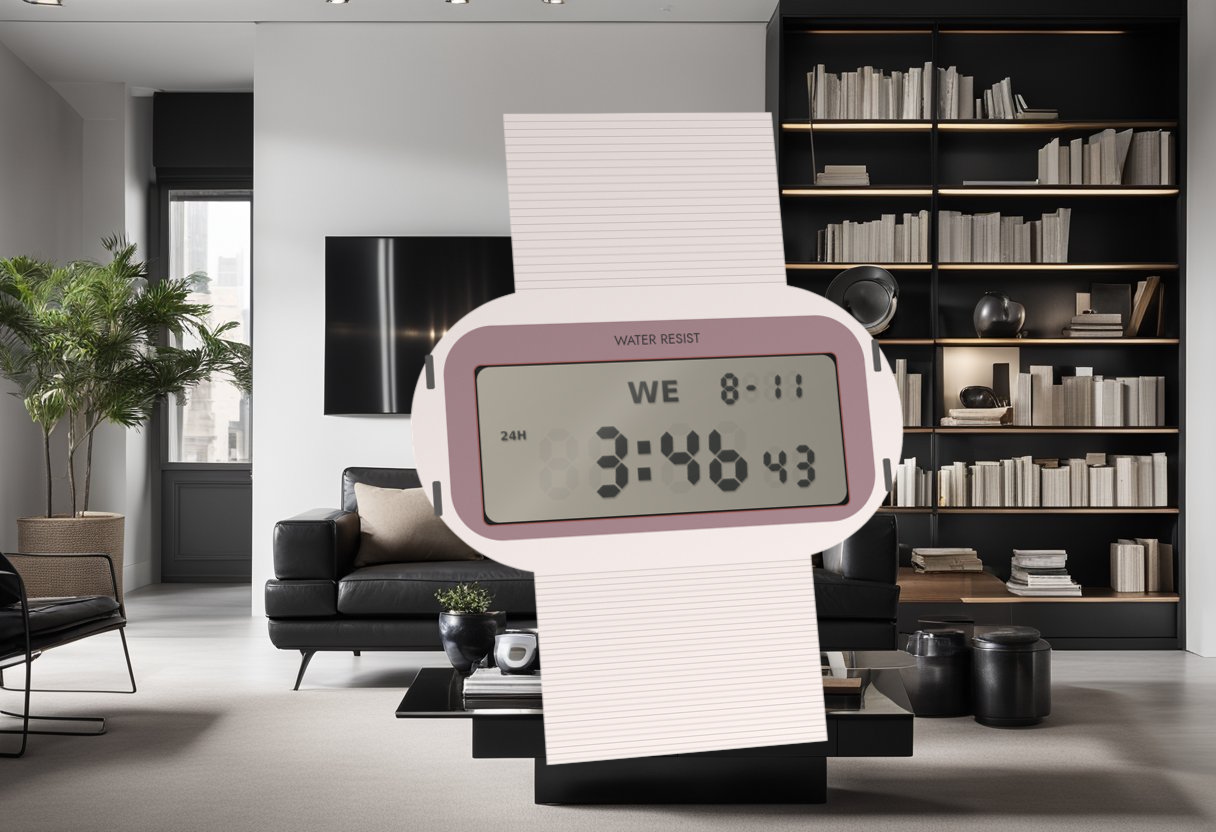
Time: h=3 m=46 s=43
